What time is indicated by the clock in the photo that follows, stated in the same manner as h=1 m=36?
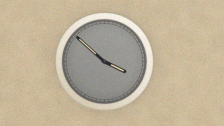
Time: h=3 m=52
